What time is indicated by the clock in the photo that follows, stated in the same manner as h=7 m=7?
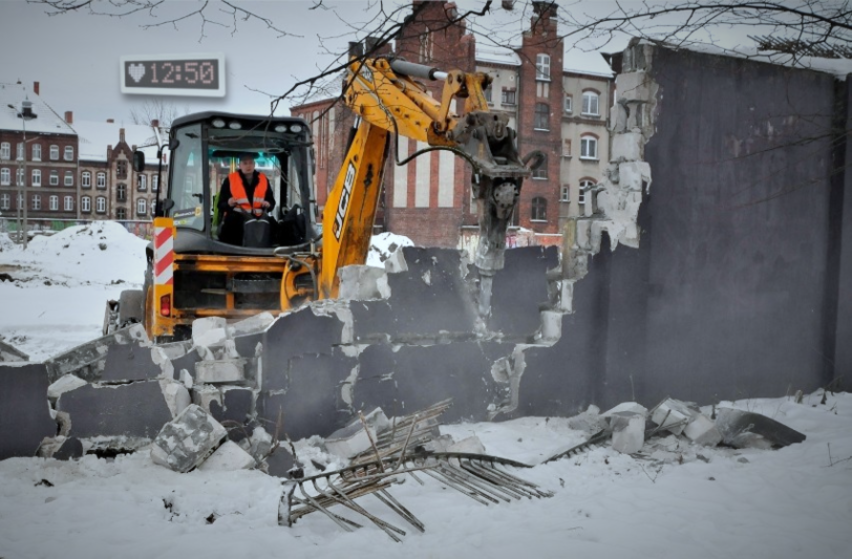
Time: h=12 m=50
